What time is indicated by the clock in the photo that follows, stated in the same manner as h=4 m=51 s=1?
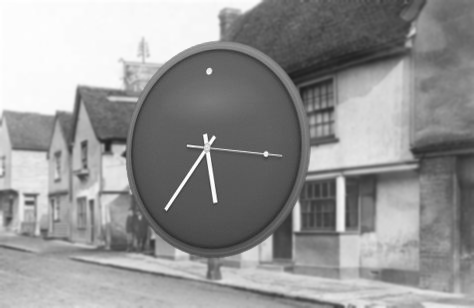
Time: h=5 m=36 s=16
